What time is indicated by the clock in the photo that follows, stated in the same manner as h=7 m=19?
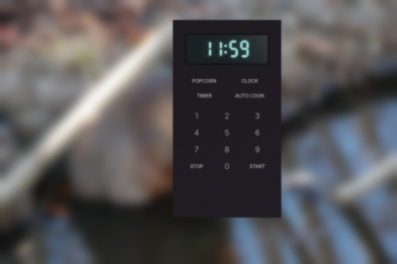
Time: h=11 m=59
